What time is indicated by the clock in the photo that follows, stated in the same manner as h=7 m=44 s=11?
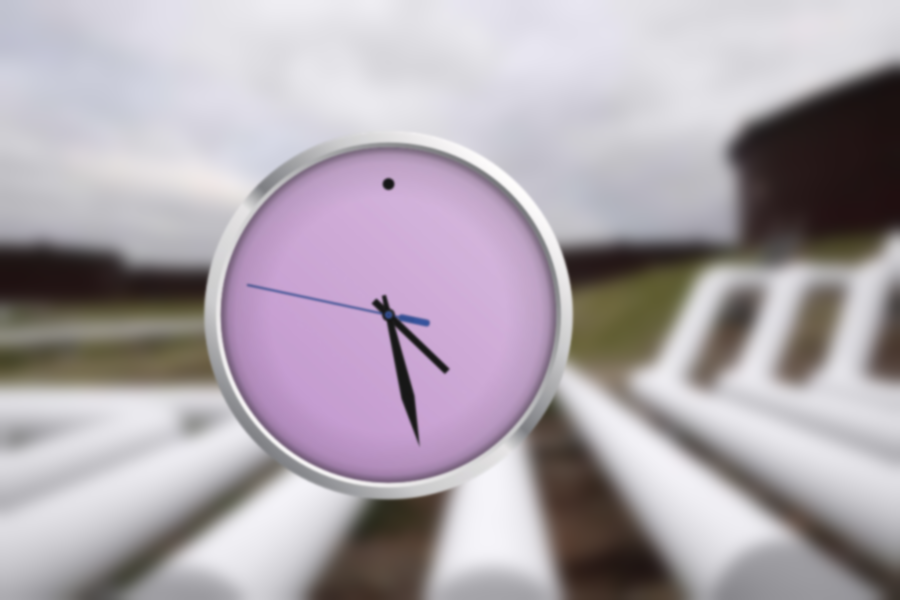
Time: h=4 m=27 s=47
